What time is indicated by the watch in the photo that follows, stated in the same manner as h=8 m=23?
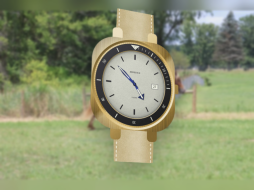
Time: h=4 m=52
